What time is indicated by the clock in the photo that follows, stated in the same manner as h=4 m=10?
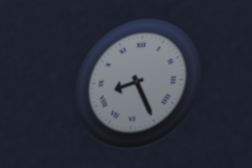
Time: h=8 m=25
